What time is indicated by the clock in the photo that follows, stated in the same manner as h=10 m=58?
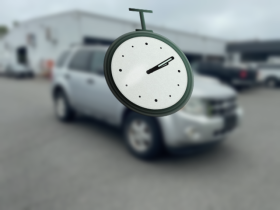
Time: h=2 m=10
